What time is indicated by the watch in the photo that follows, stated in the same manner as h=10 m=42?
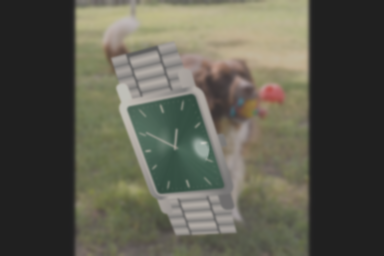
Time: h=12 m=51
